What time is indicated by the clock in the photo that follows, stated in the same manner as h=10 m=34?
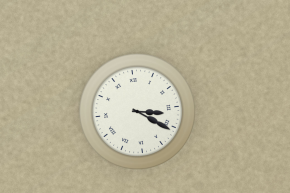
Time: h=3 m=21
